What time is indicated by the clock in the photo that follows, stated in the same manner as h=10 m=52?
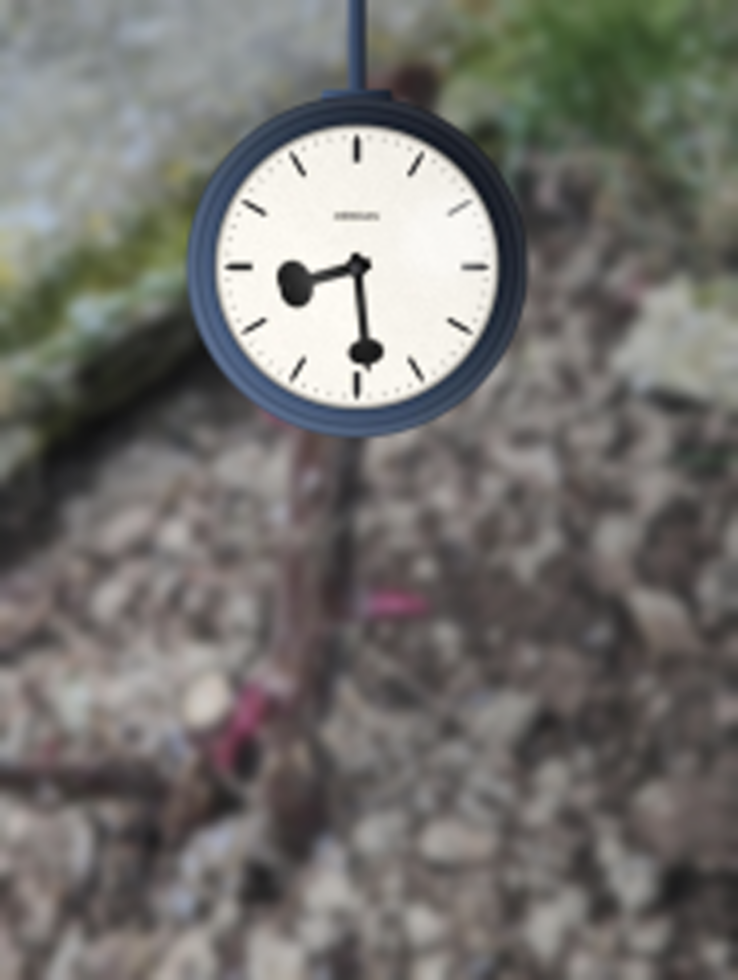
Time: h=8 m=29
